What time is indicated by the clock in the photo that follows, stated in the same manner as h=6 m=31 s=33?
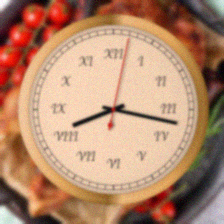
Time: h=8 m=17 s=2
